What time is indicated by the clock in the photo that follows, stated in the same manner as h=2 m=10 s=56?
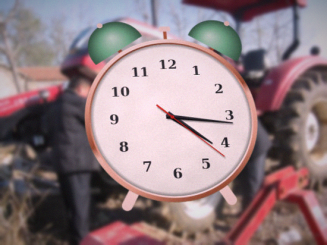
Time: h=4 m=16 s=22
